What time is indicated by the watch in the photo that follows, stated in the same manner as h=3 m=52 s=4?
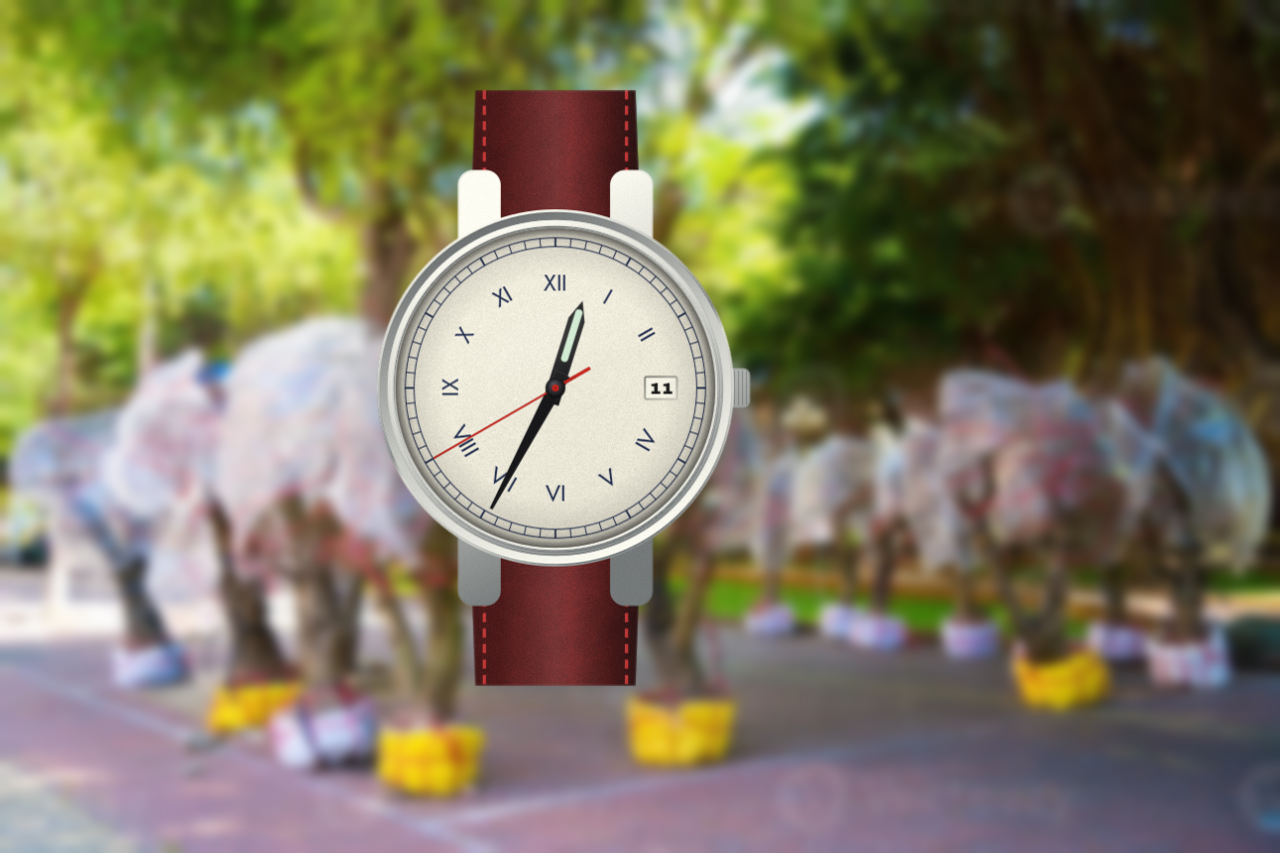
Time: h=12 m=34 s=40
